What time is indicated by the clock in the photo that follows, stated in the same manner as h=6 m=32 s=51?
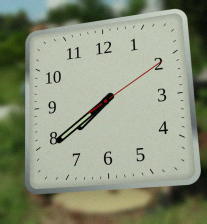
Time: h=7 m=39 s=10
